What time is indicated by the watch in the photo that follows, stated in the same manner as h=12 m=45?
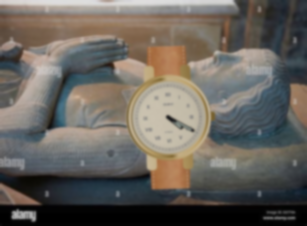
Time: h=4 m=20
